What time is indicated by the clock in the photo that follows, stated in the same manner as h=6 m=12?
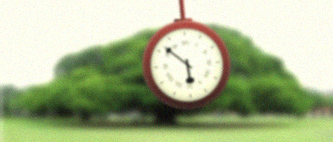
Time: h=5 m=52
